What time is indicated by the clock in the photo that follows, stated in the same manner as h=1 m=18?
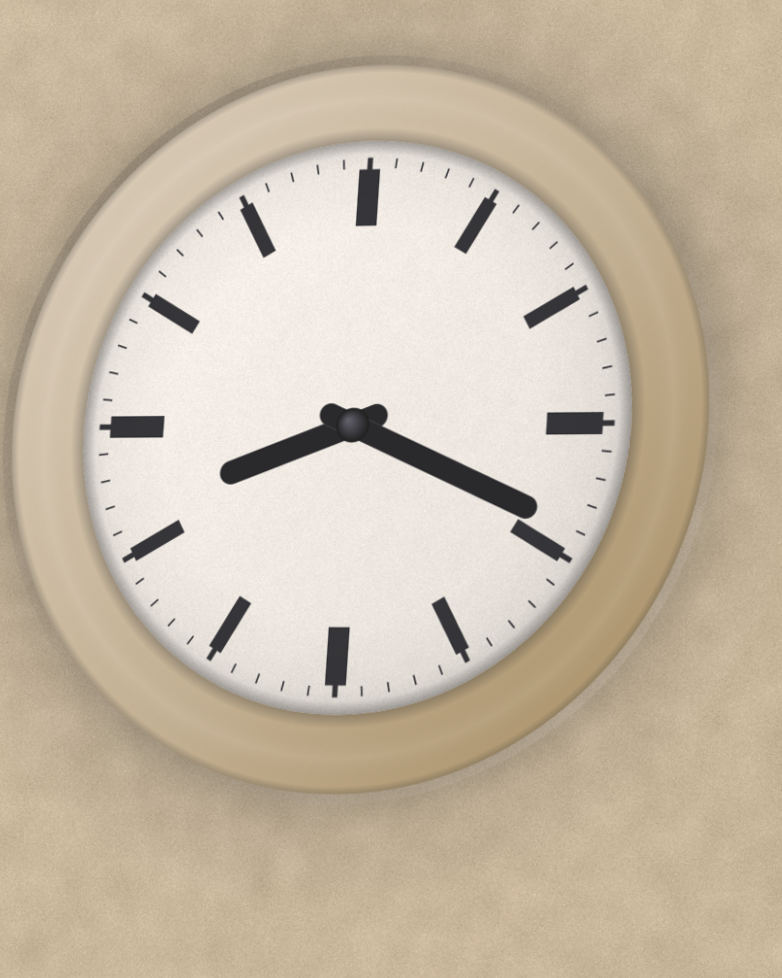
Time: h=8 m=19
